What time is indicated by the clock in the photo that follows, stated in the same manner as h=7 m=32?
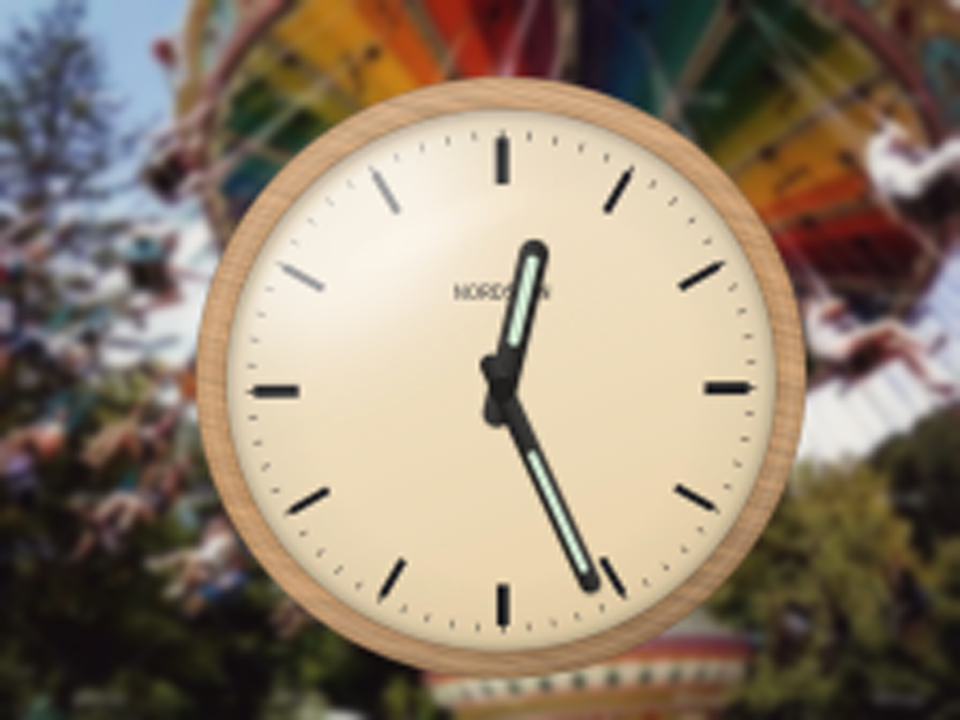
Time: h=12 m=26
